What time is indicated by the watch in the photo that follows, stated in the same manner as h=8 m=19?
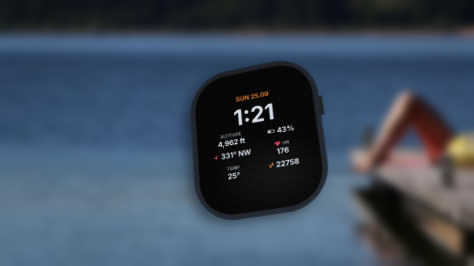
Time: h=1 m=21
